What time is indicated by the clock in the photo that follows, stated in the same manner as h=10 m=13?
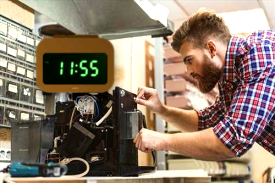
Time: h=11 m=55
